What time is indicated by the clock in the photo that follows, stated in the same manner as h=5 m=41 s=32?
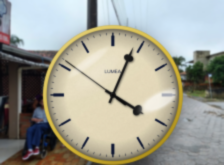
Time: h=4 m=3 s=51
